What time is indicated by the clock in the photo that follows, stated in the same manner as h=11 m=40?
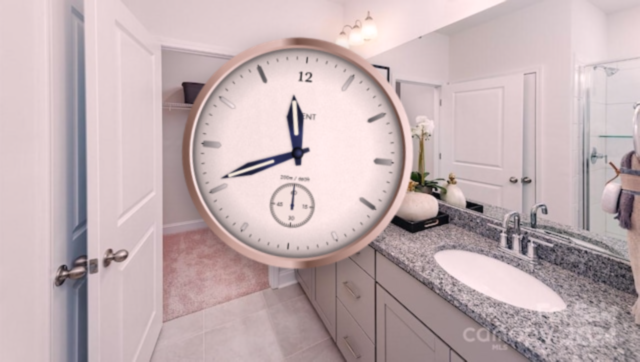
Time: h=11 m=41
